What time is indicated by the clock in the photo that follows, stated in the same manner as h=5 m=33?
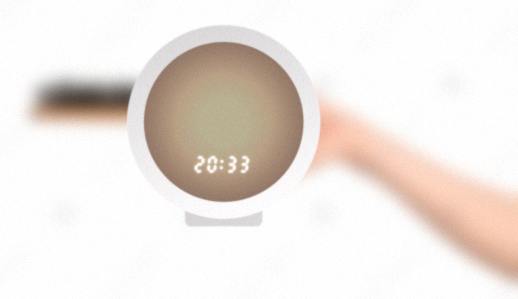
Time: h=20 m=33
